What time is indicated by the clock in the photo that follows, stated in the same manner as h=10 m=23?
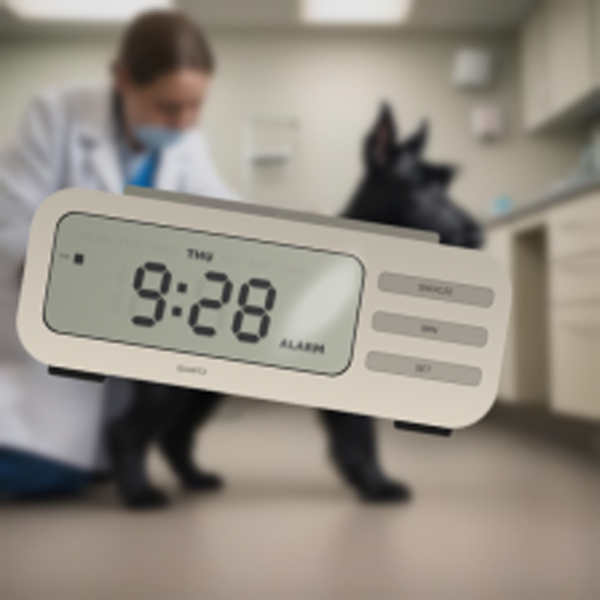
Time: h=9 m=28
